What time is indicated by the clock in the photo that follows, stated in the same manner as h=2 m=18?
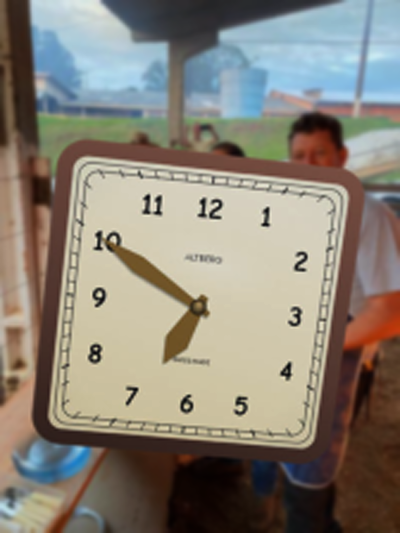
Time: h=6 m=50
